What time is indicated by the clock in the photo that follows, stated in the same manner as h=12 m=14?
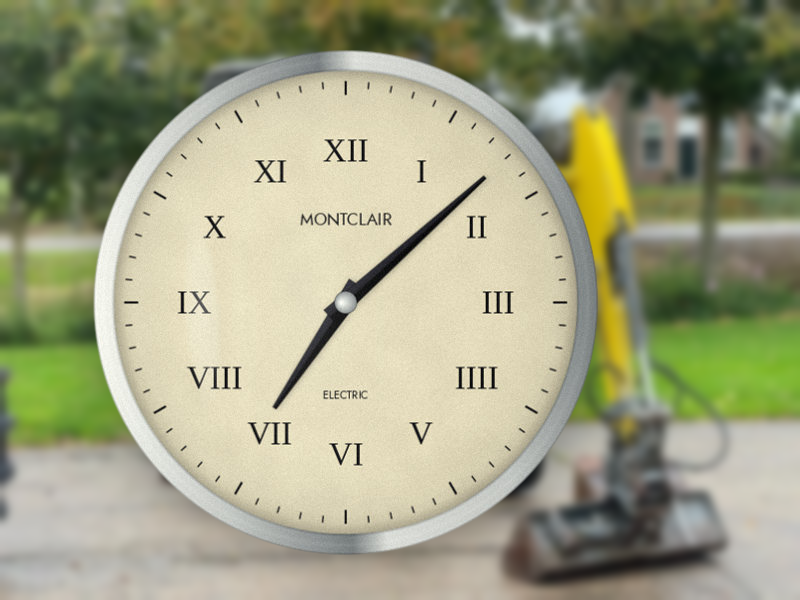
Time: h=7 m=8
